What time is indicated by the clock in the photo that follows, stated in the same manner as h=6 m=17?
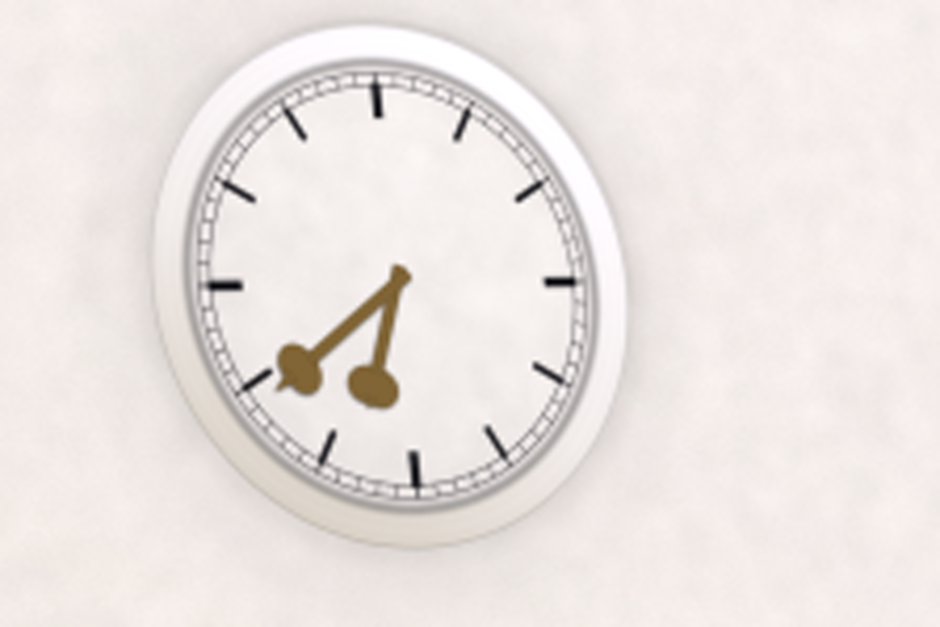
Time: h=6 m=39
